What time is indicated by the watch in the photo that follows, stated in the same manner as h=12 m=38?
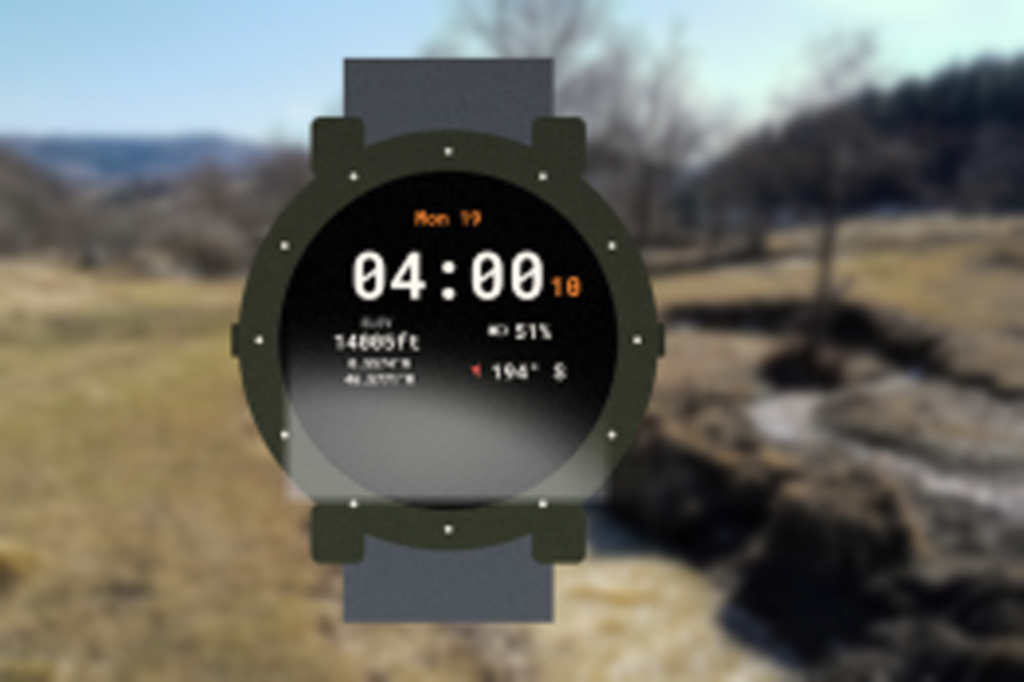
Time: h=4 m=0
